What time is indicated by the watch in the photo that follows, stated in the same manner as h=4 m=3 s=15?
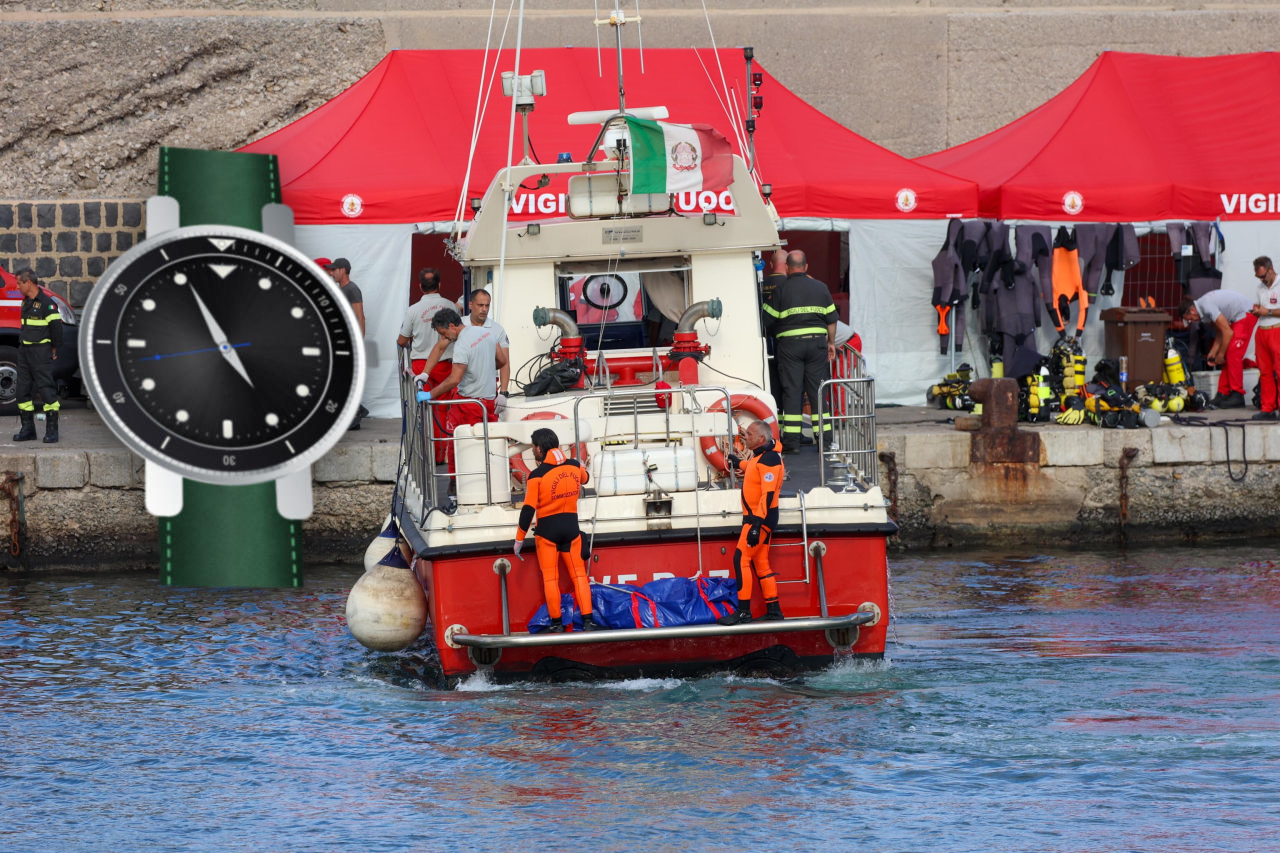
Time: h=4 m=55 s=43
